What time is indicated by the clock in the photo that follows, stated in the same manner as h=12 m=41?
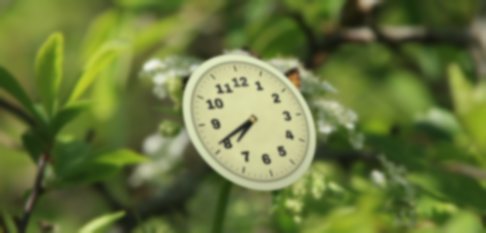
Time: h=7 m=41
